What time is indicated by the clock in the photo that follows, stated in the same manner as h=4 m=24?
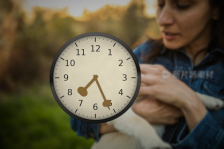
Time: h=7 m=26
